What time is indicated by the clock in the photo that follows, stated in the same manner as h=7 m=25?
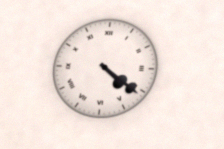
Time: h=4 m=21
